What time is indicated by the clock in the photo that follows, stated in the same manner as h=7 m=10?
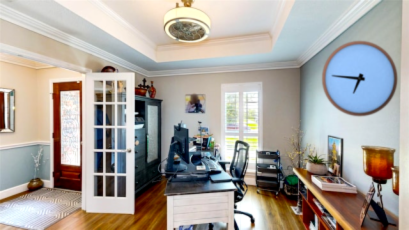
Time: h=6 m=46
